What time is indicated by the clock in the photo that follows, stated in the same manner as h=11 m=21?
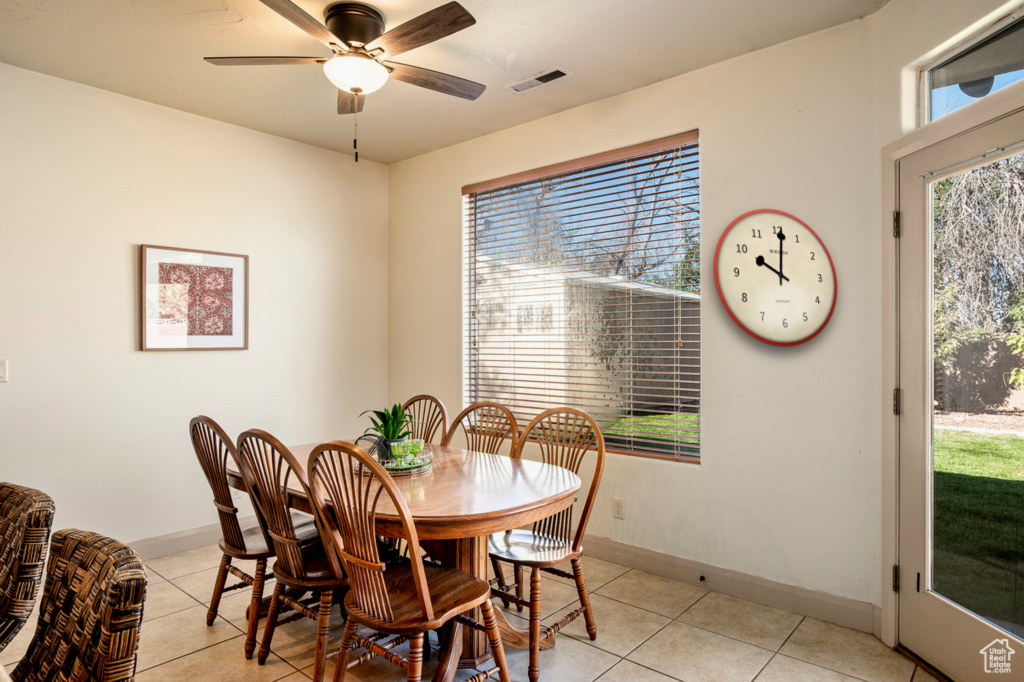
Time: h=10 m=1
